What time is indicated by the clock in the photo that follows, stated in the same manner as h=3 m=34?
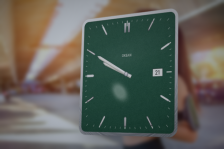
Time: h=9 m=50
